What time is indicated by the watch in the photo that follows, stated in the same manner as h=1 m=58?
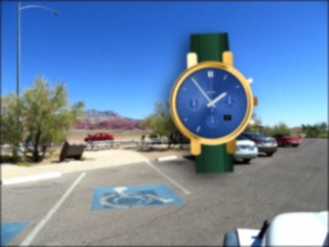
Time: h=1 m=54
